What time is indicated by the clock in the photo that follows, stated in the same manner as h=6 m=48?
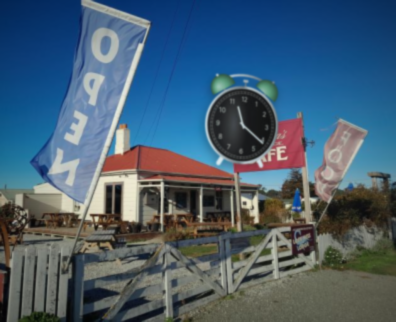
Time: h=11 m=21
